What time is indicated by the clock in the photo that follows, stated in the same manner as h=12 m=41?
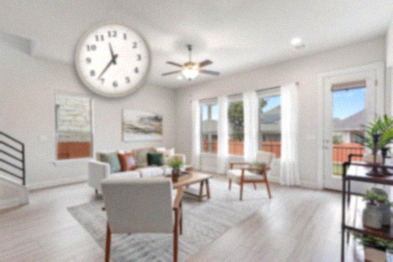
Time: h=11 m=37
